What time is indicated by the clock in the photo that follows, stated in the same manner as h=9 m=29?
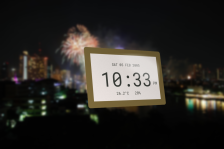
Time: h=10 m=33
